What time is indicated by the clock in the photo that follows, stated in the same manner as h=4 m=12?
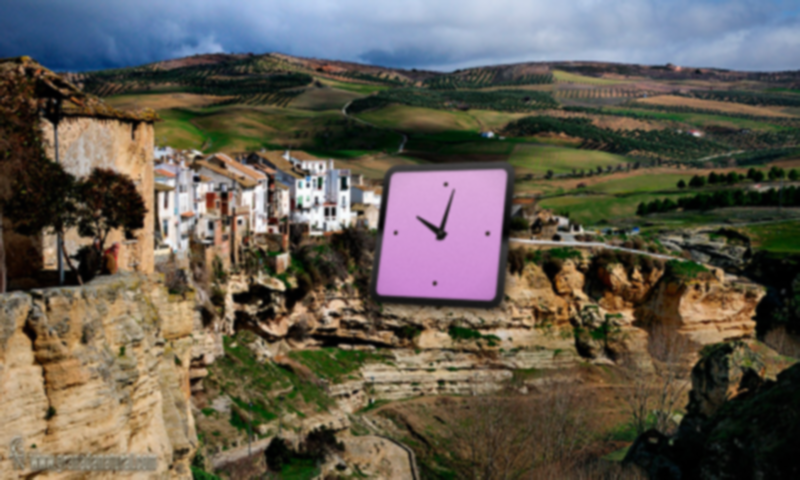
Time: h=10 m=2
